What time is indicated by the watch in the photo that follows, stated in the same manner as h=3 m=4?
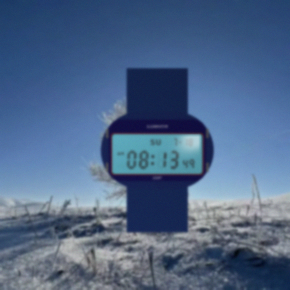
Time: h=8 m=13
